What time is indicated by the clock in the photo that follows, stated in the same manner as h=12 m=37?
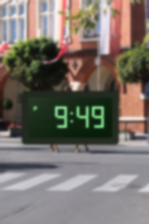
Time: h=9 m=49
